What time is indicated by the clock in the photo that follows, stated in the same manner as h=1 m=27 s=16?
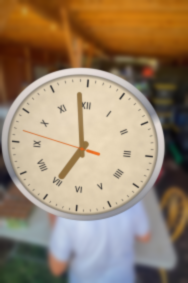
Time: h=6 m=58 s=47
